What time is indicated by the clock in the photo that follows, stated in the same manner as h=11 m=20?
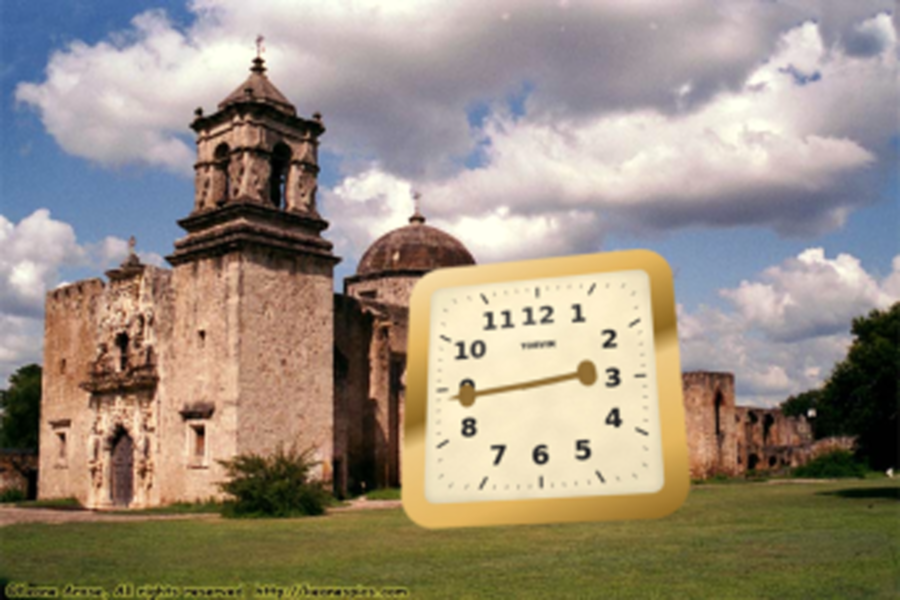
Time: h=2 m=44
